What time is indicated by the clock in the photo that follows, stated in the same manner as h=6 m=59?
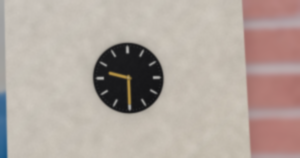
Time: h=9 m=30
